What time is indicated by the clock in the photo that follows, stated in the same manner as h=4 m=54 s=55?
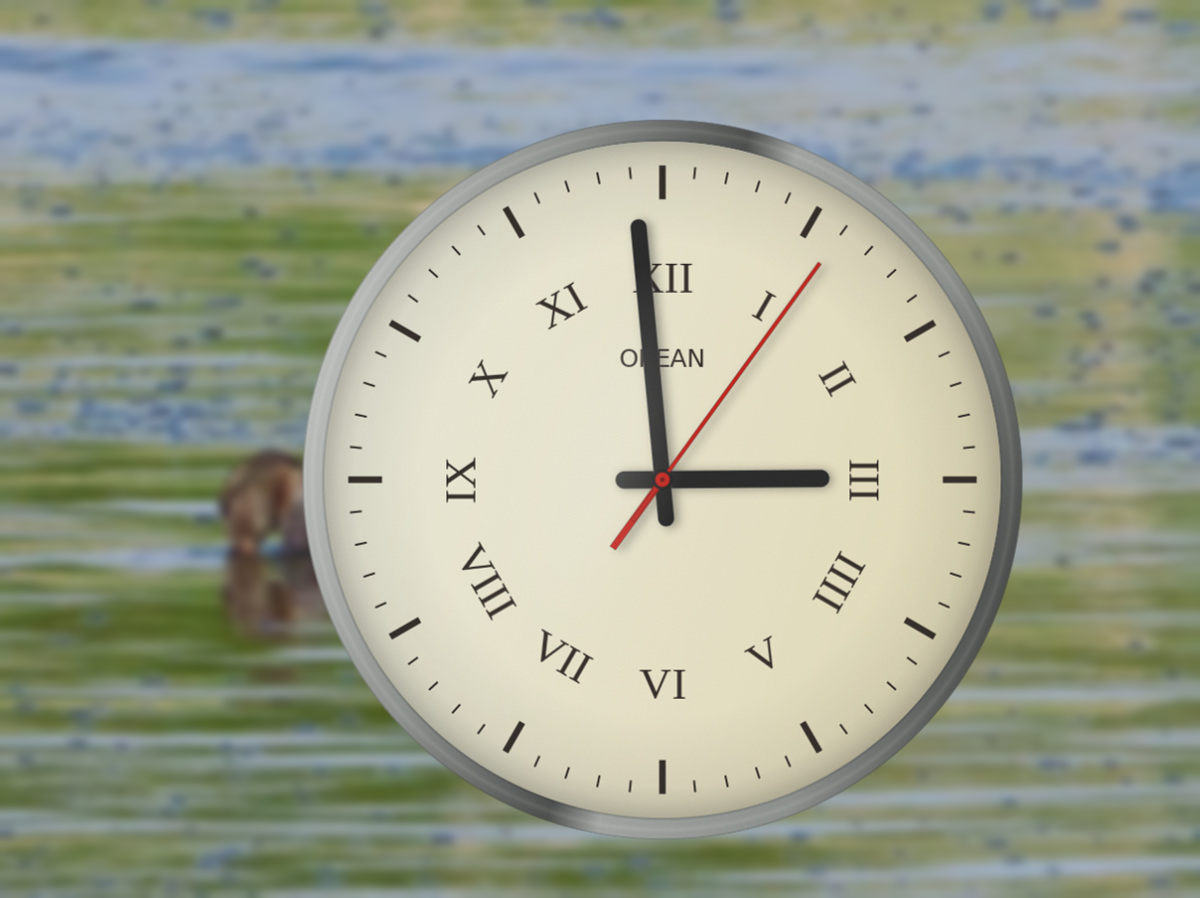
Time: h=2 m=59 s=6
